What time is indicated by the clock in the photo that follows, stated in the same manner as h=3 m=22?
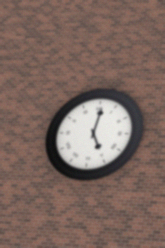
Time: h=5 m=1
